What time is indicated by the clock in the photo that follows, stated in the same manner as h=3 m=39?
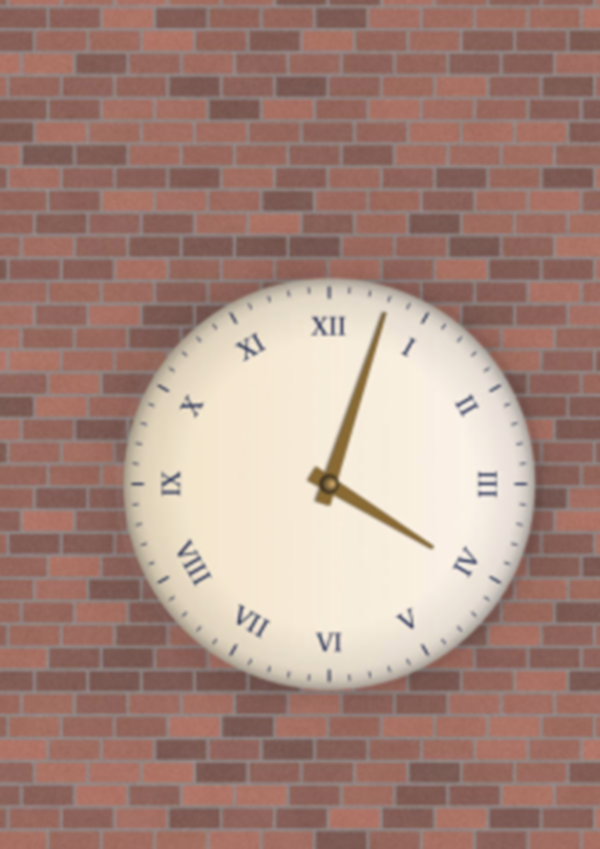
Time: h=4 m=3
